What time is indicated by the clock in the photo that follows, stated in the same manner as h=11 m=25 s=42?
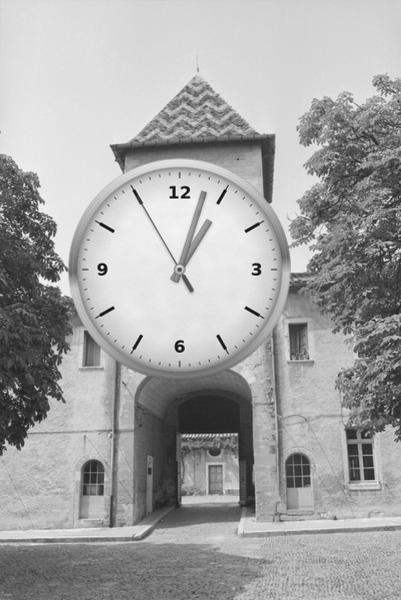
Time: h=1 m=2 s=55
